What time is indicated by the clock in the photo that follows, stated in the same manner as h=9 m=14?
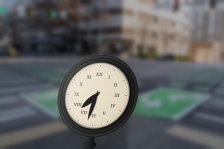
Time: h=7 m=32
